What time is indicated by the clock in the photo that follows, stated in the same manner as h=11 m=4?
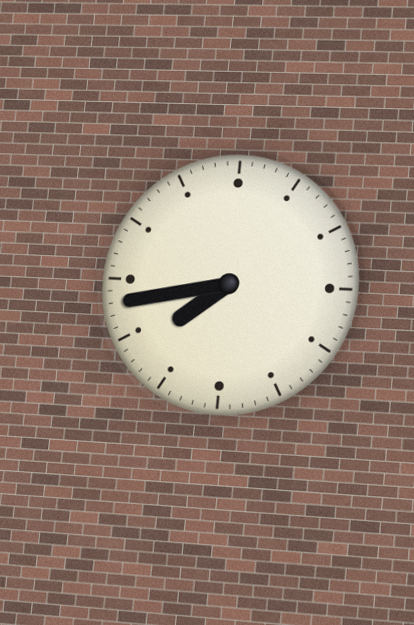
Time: h=7 m=43
